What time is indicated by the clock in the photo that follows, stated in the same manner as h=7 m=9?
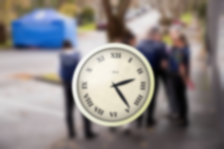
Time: h=2 m=24
